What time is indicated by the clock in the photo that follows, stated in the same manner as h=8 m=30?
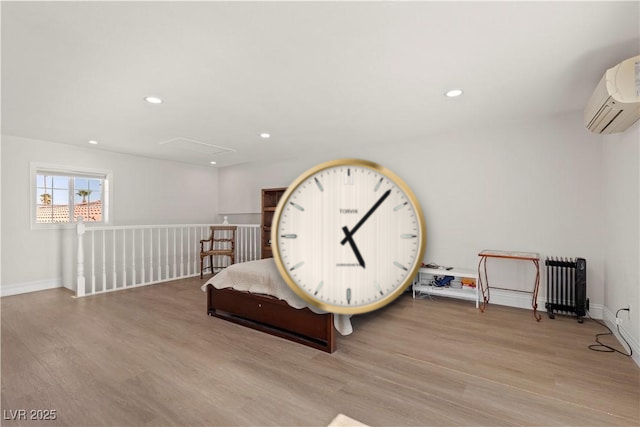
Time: h=5 m=7
